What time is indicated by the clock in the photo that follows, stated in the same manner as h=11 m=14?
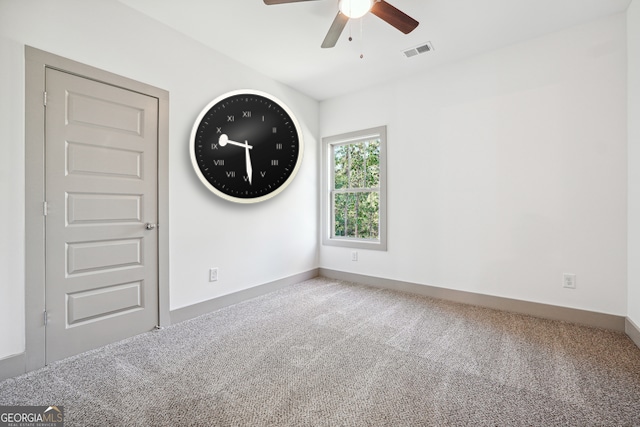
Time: h=9 m=29
